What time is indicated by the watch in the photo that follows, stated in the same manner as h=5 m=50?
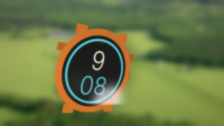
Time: h=9 m=8
